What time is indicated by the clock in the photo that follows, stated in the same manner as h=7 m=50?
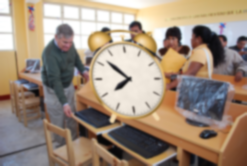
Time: h=7 m=52
